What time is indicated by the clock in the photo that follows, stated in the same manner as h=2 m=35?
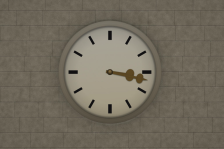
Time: h=3 m=17
